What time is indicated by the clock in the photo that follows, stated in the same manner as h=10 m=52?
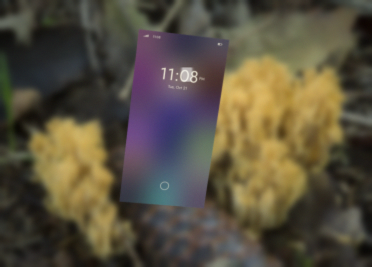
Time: h=11 m=8
